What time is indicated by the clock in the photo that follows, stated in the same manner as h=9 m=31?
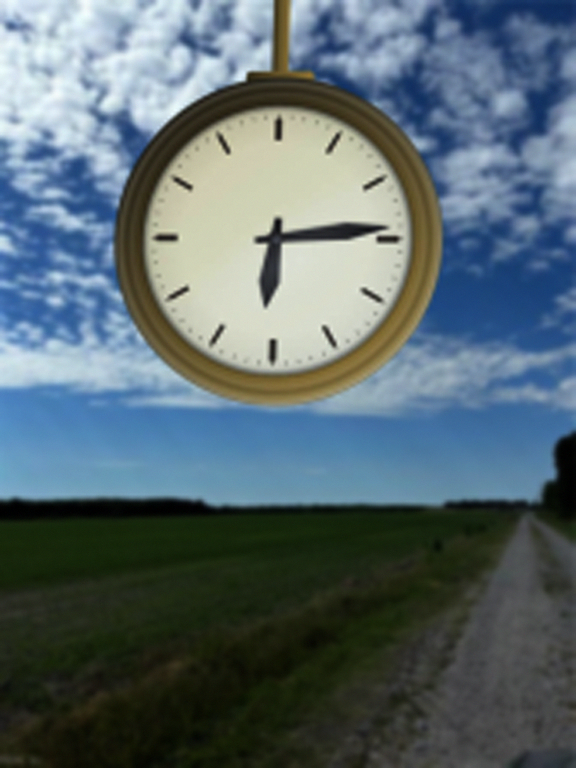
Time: h=6 m=14
